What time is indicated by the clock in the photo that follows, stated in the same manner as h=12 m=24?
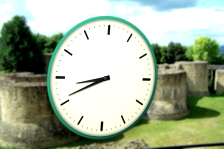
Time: h=8 m=41
